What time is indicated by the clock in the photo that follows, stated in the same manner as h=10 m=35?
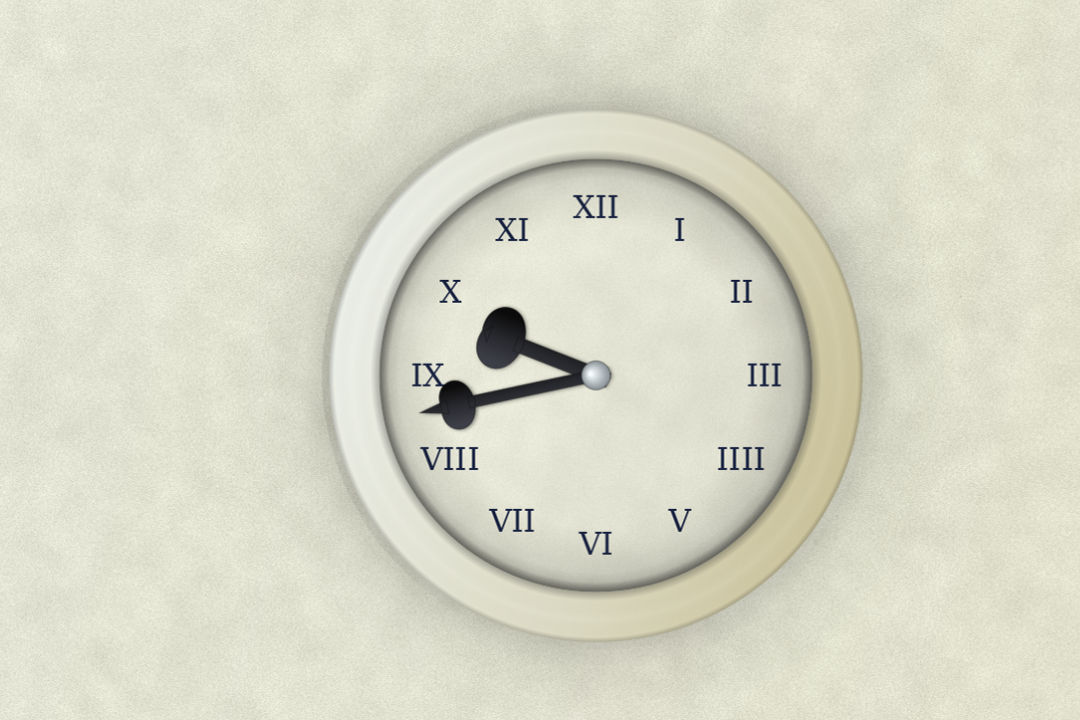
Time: h=9 m=43
